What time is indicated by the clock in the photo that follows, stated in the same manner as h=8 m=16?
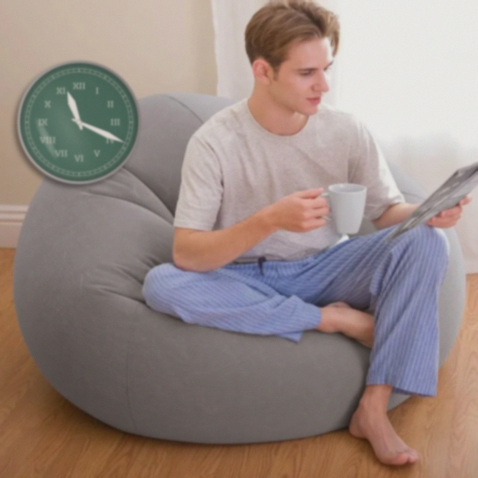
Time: h=11 m=19
